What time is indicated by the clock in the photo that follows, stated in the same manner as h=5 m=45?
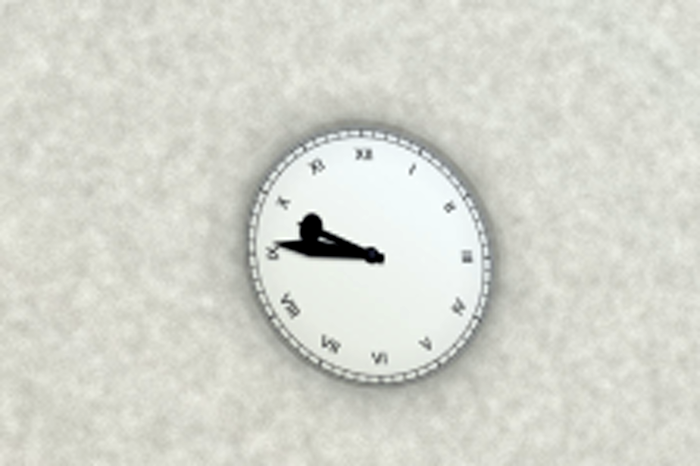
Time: h=9 m=46
